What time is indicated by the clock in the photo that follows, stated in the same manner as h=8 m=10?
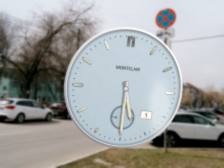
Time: h=5 m=30
